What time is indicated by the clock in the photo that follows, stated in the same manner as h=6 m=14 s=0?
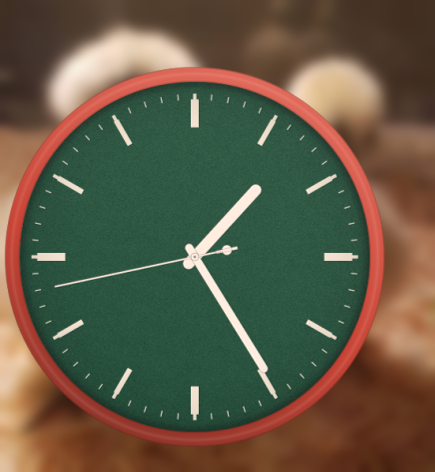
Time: h=1 m=24 s=43
